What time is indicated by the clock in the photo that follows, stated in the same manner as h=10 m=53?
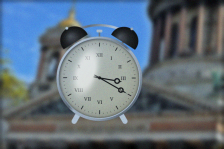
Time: h=3 m=20
